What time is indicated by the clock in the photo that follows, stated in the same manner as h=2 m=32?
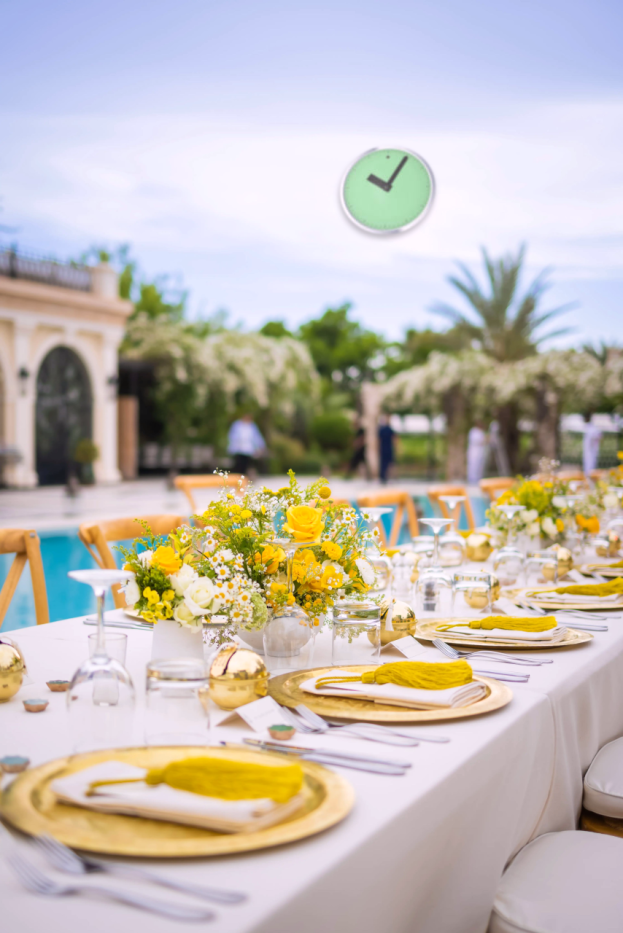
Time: h=10 m=5
